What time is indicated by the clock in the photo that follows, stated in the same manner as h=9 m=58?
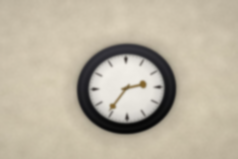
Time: h=2 m=36
